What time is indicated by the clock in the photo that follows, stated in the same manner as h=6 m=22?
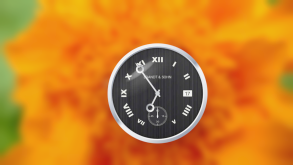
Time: h=6 m=54
